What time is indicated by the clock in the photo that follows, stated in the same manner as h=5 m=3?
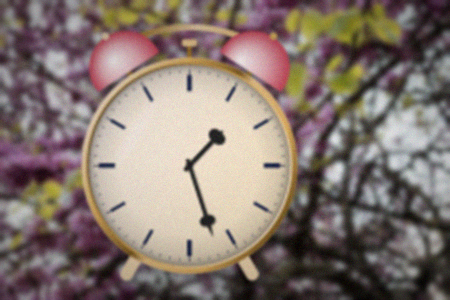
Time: h=1 m=27
